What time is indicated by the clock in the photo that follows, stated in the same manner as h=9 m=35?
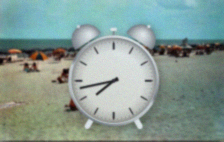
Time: h=7 m=43
